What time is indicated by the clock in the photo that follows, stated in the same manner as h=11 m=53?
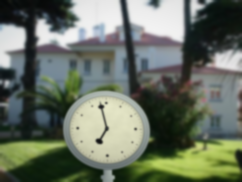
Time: h=6 m=58
